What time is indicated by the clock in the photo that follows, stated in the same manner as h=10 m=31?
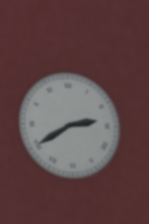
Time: h=2 m=40
